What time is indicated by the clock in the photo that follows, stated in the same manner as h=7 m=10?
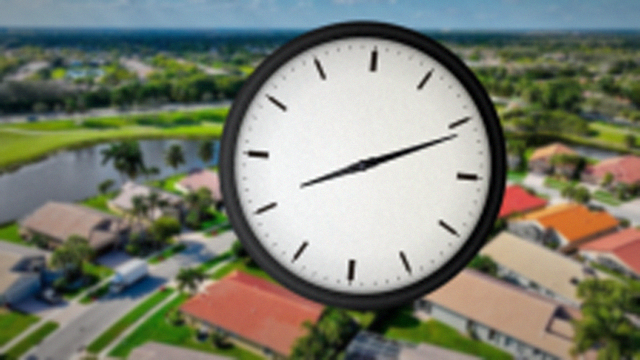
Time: h=8 m=11
